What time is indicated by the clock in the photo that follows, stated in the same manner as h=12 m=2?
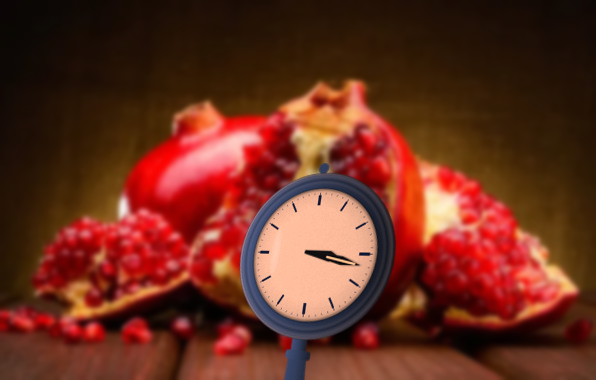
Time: h=3 m=17
